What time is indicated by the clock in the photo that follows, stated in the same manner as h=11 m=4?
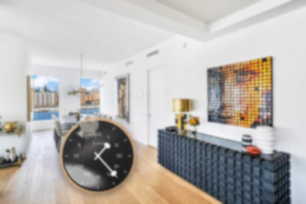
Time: h=1 m=23
